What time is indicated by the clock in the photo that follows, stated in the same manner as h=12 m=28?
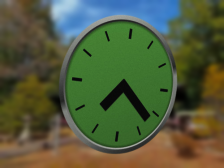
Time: h=7 m=22
